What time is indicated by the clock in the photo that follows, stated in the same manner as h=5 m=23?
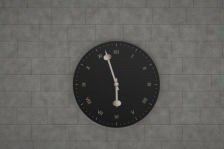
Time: h=5 m=57
